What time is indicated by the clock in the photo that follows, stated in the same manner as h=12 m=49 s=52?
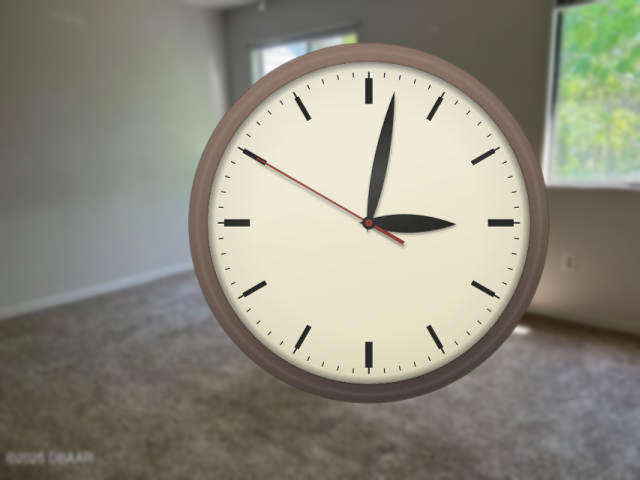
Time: h=3 m=1 s=50
